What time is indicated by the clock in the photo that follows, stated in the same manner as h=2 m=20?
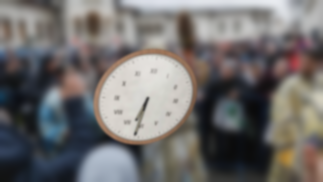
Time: h=6 m=31
